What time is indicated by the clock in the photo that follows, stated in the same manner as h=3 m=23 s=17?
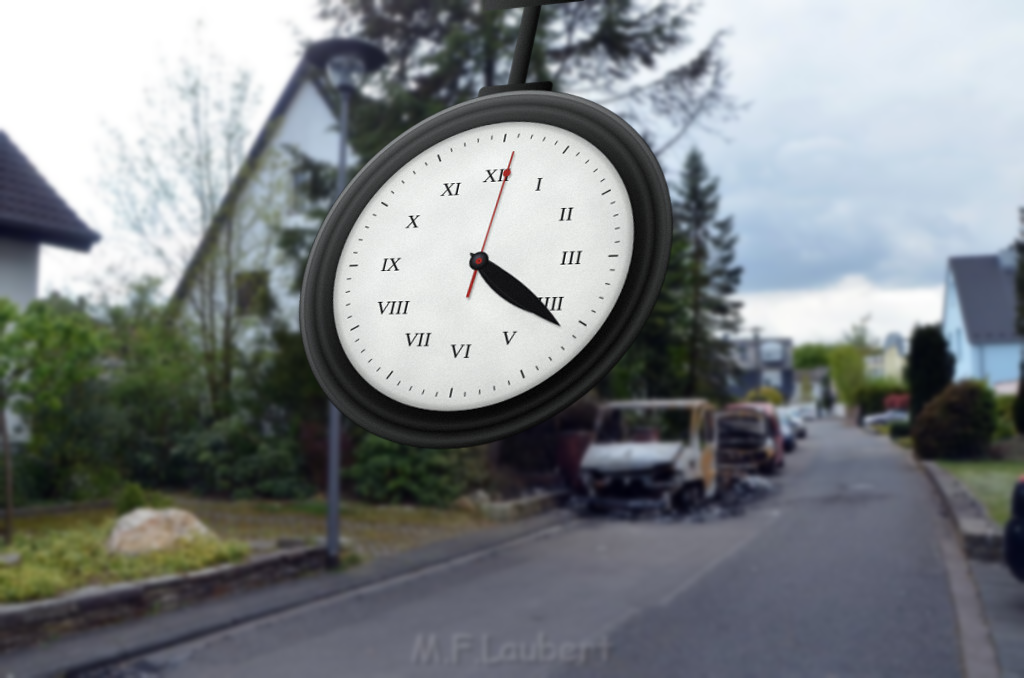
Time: h=4 m=21 s=1
